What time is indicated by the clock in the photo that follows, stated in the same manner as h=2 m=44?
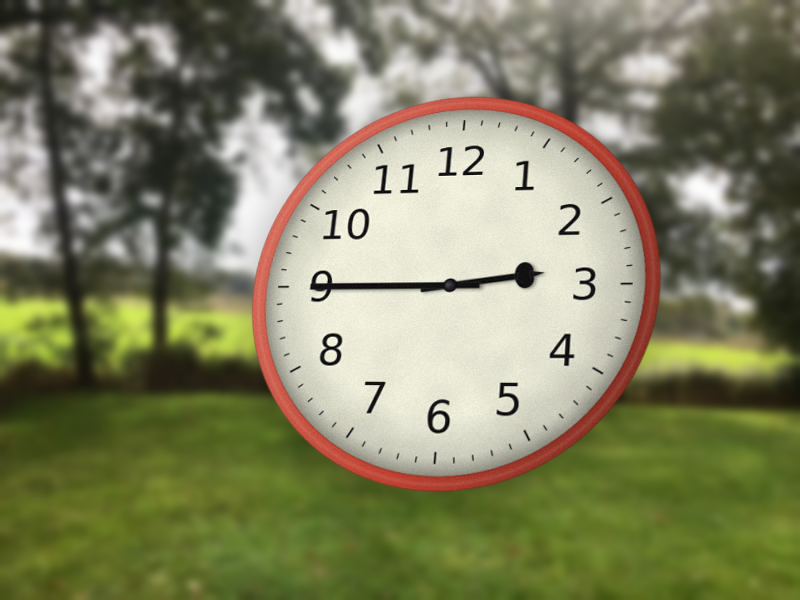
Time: h=2 m=45
